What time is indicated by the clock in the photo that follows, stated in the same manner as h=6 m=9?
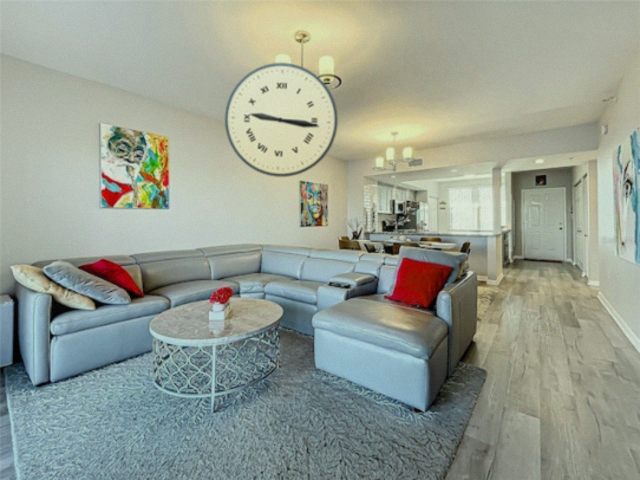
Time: h=9 m=16
